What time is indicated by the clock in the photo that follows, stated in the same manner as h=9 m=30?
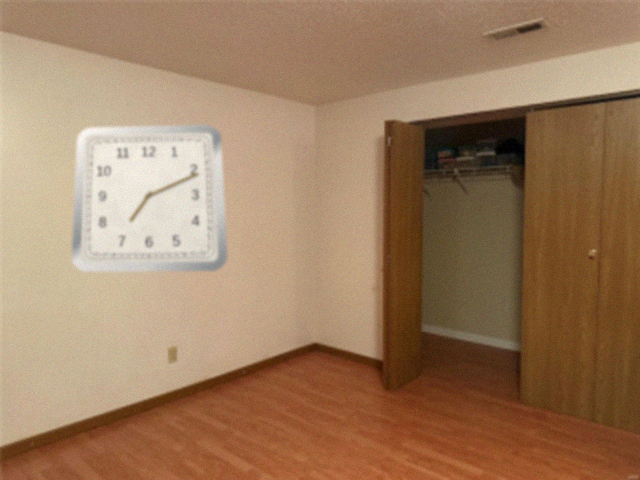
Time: h=7 m=11
